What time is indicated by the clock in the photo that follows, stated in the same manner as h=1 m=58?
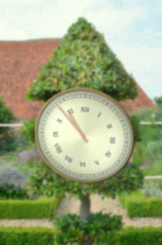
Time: h=10 m=53
